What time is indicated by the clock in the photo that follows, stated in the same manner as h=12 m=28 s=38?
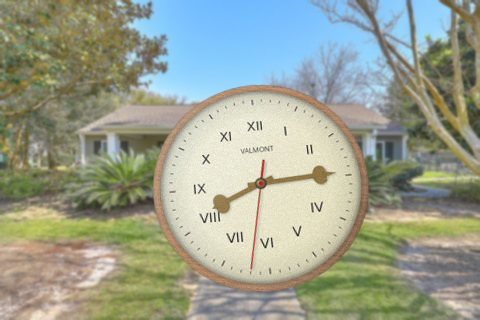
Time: h=8 m=14 s=32
